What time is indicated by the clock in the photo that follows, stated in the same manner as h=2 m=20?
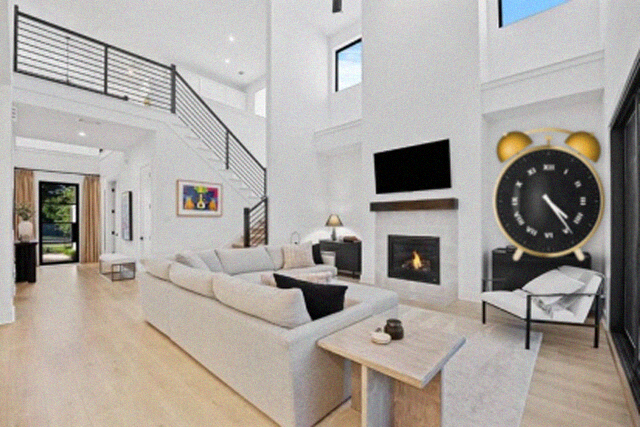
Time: h=4 m=24
